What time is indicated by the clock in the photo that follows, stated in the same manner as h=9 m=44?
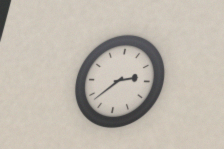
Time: h=2 m=38
